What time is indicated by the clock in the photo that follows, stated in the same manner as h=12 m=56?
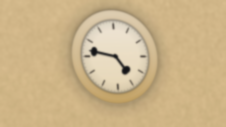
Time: h=4 m=47
